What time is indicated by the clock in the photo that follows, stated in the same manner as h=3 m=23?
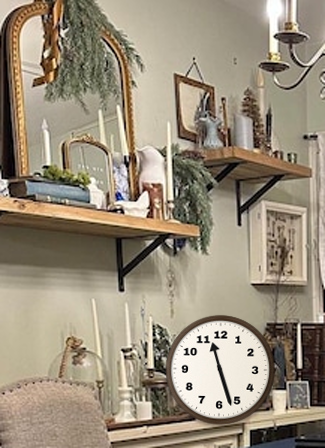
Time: h=11 m=27
